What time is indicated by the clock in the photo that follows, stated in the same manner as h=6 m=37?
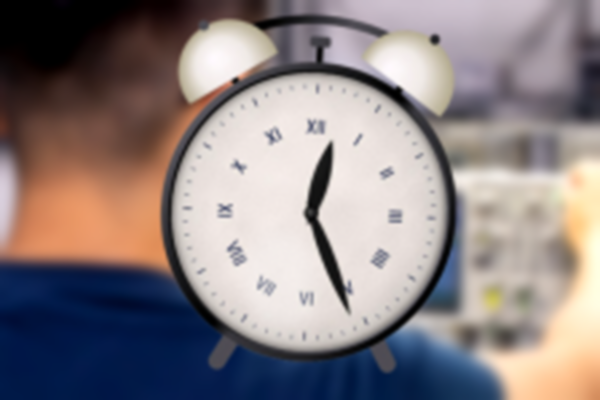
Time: h=12 m=26
